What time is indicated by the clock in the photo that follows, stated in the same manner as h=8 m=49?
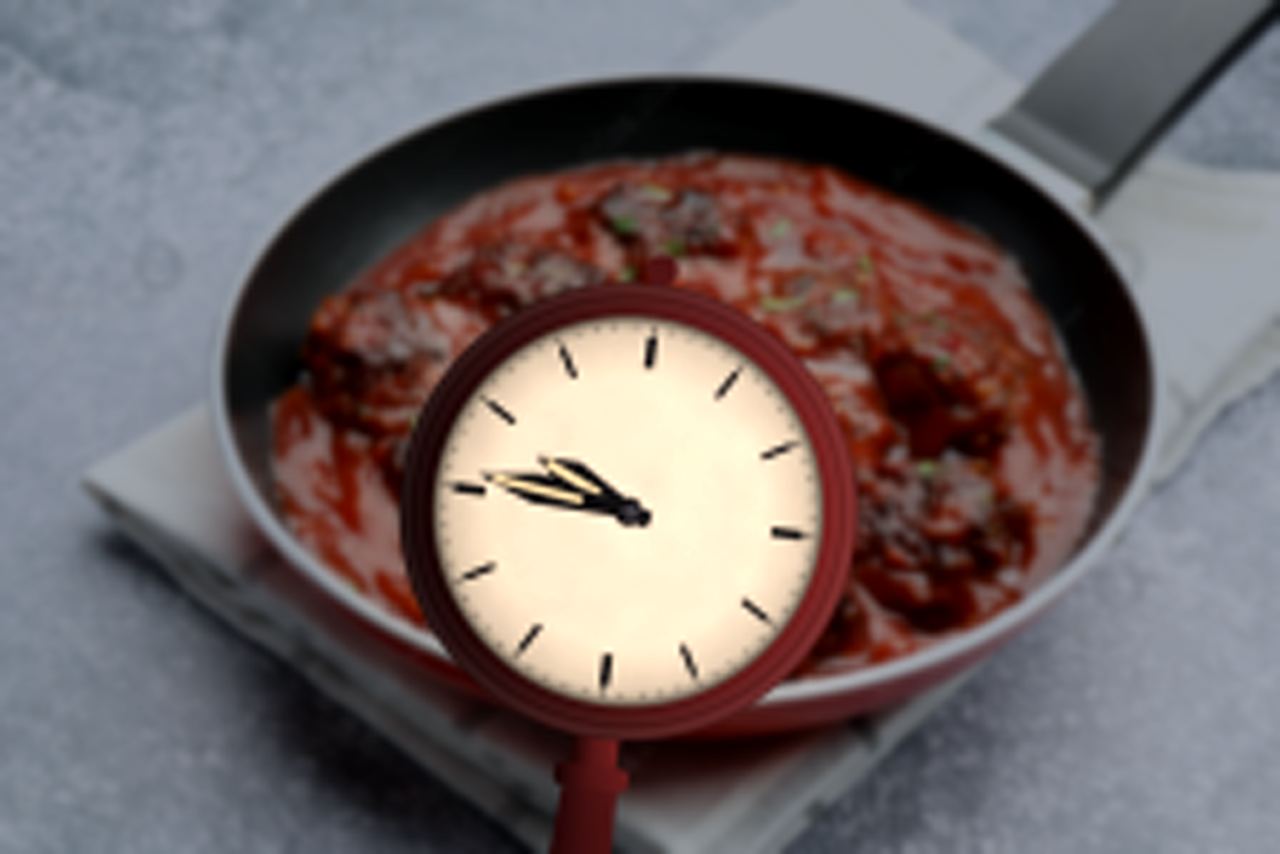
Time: h=9 m=46
